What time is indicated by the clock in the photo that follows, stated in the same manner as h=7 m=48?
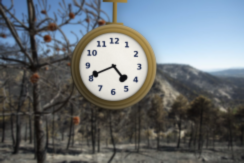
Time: h=4 m=41
